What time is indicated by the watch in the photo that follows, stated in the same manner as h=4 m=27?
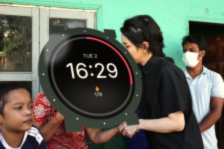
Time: h=16 m=29
